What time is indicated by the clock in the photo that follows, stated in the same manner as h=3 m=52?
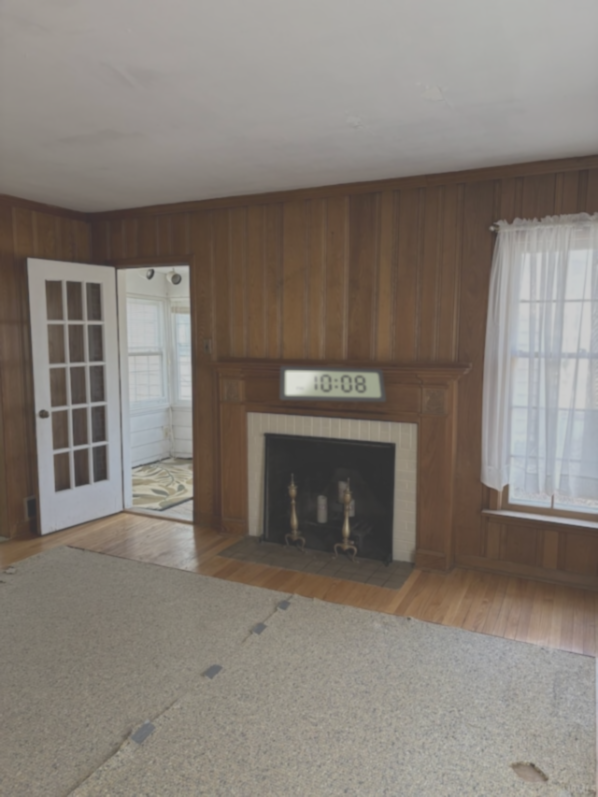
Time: h=10 m=8
